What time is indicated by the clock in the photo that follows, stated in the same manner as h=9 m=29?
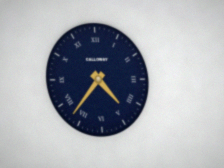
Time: h=4 m=37
